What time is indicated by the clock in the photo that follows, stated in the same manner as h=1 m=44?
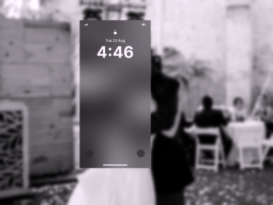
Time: h=4 m=46
